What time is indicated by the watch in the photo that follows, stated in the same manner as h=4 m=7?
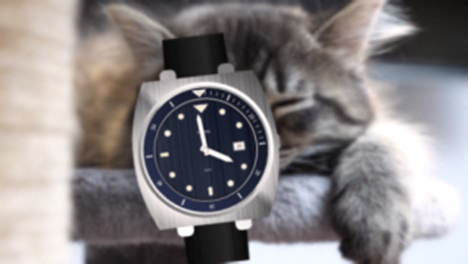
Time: h=3 m=59
